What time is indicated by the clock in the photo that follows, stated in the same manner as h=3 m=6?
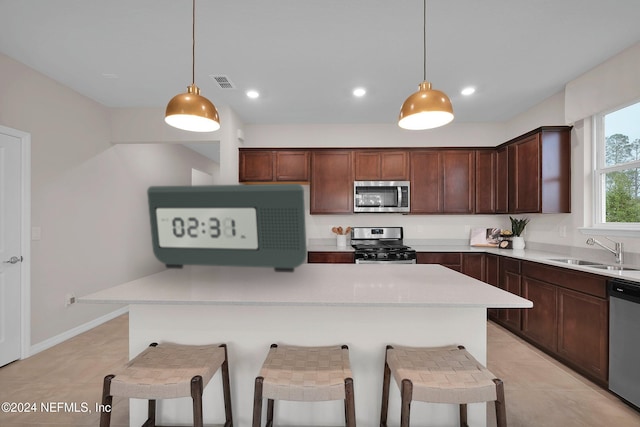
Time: h=2 m=31
